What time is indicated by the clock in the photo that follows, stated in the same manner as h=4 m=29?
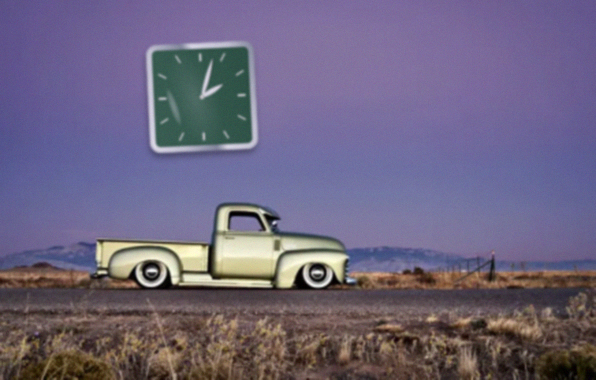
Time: h=2 m=3
